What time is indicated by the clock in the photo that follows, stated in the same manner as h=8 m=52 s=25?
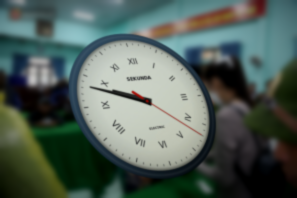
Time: h=9 m=48 s=22
